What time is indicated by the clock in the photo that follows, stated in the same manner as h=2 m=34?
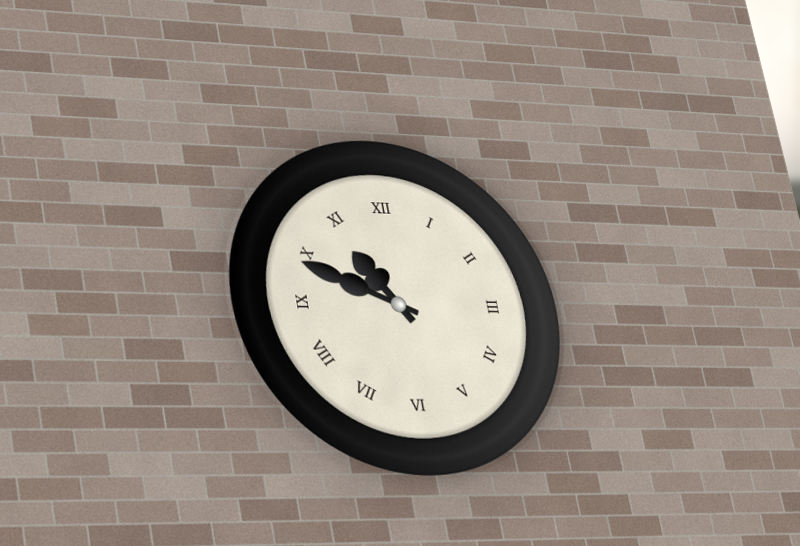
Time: h=10 m=49
